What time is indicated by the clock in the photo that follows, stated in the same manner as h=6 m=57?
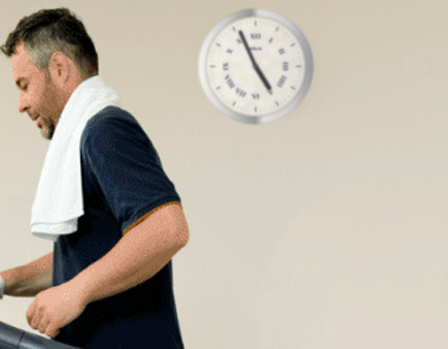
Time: h=4 m=56
